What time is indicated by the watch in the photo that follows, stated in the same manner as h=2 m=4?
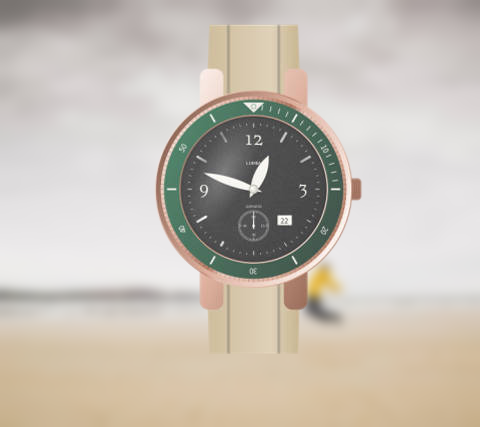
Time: h=12 m=48
